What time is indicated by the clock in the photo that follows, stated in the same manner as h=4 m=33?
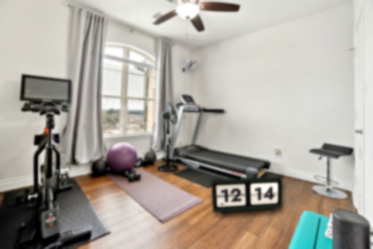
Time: h=12 m=14
